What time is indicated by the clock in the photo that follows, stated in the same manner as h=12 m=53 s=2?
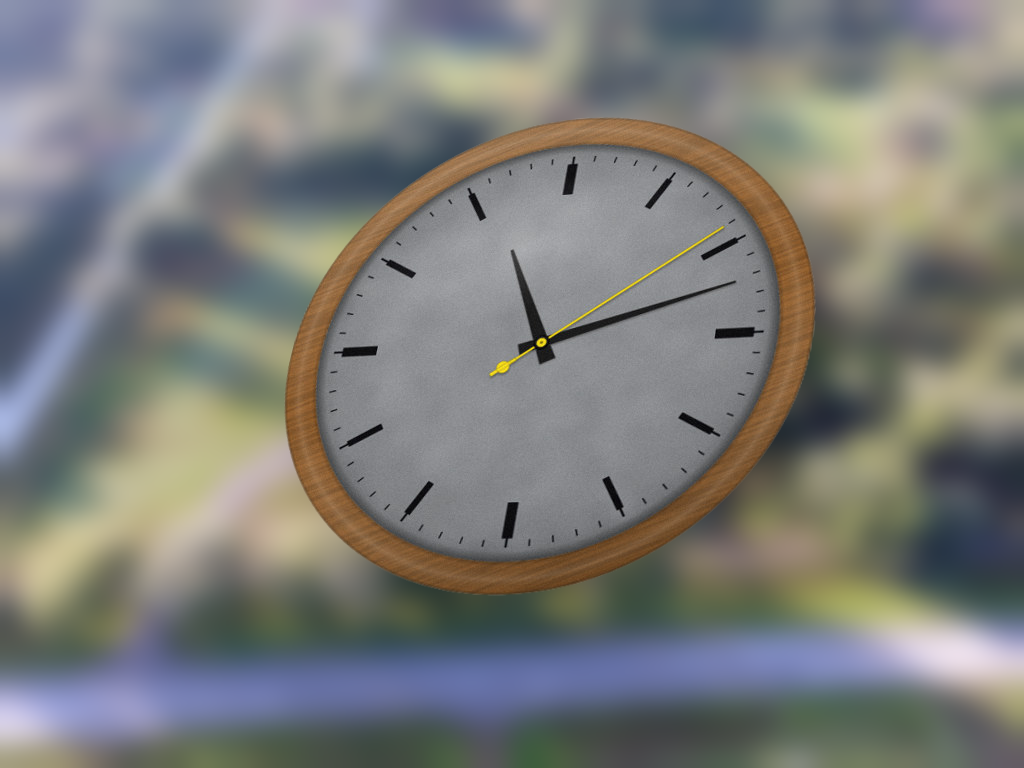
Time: h=11 m=12 s=9
